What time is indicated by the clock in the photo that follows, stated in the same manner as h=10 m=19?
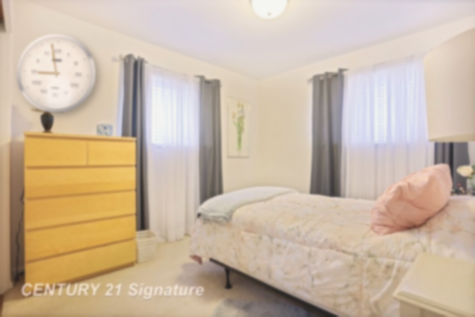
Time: h=8 m=58
